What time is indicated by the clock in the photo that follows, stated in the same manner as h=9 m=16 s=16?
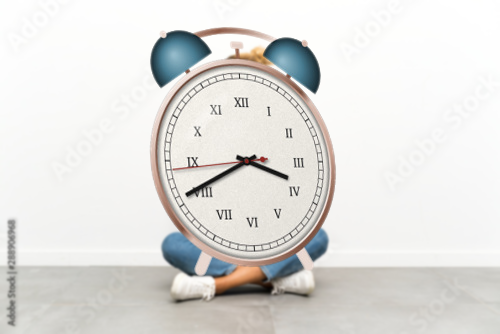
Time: h=3 m=40 s=44
